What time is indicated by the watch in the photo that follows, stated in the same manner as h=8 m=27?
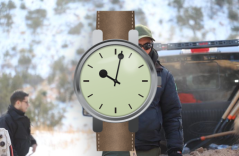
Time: h=10 m=2
